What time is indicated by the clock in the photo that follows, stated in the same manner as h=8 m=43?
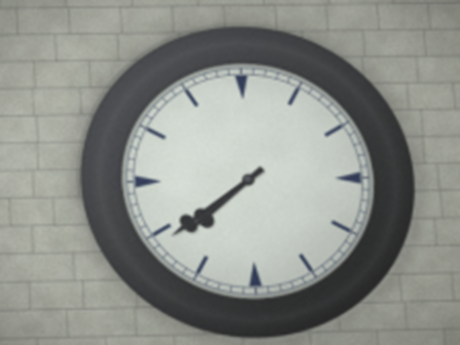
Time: h=7 m=39
